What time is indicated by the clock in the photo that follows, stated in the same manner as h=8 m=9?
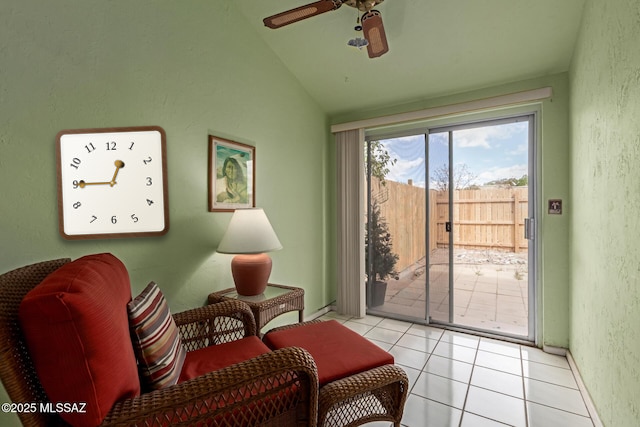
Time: h=12 m=45
